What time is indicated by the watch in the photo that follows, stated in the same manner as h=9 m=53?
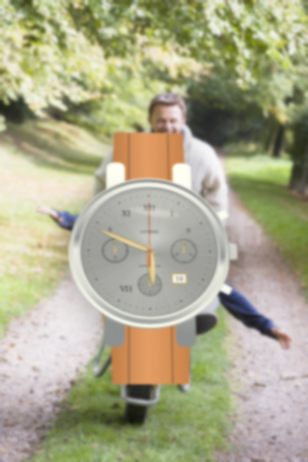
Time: h=5 m=49
